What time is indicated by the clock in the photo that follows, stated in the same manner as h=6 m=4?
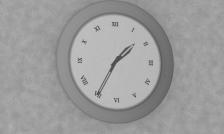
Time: h=1 m=35
